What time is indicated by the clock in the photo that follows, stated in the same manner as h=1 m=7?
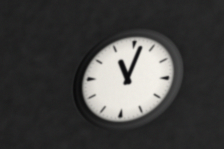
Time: h=11 m=2
